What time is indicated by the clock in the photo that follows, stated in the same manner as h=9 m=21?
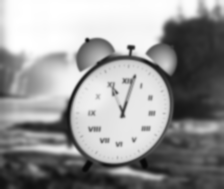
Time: h=11 m=2
